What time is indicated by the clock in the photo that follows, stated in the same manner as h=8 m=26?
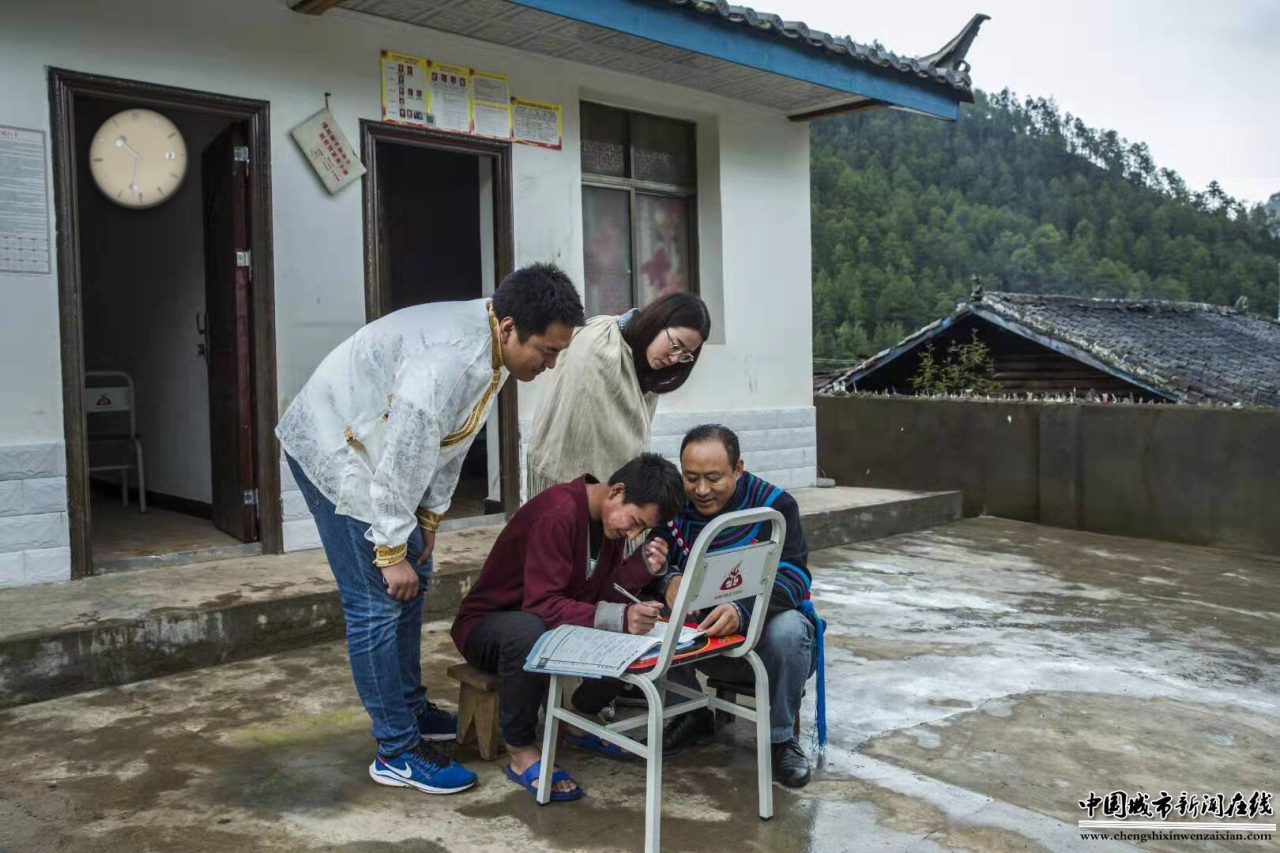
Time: h=10 m=32
